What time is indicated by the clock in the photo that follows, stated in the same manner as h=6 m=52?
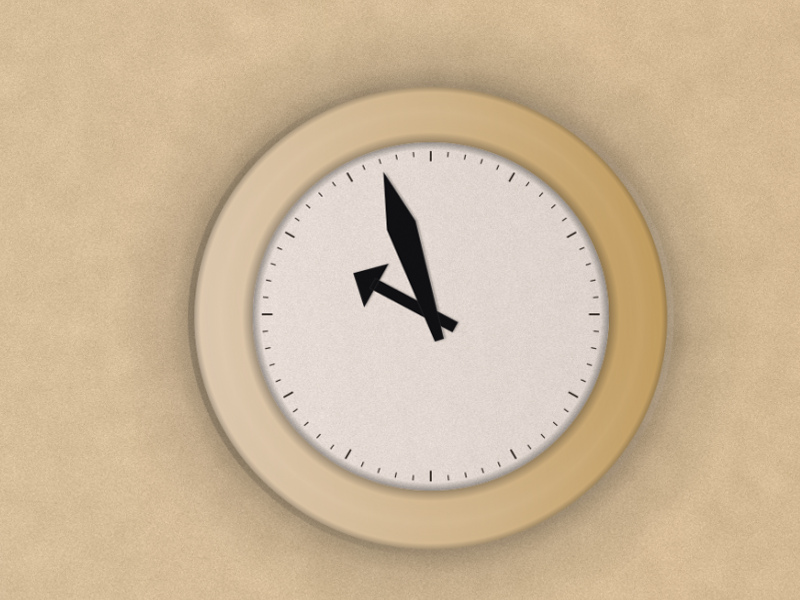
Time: h=9 m=57
